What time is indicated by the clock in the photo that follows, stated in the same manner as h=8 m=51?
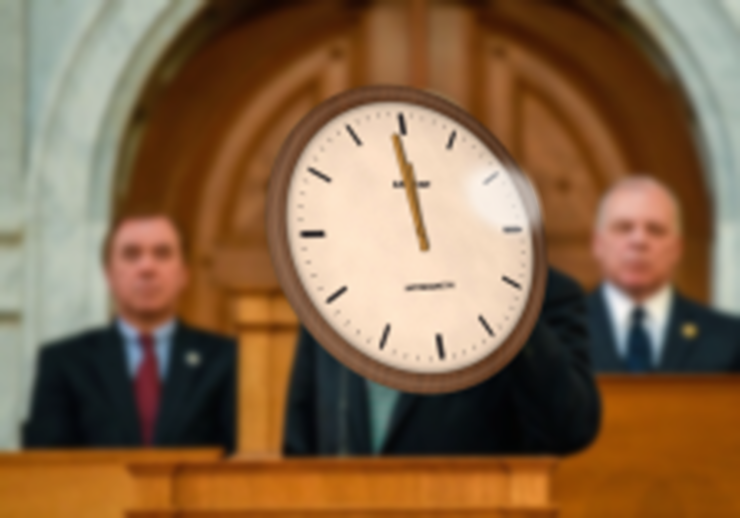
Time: h=11 m=59
